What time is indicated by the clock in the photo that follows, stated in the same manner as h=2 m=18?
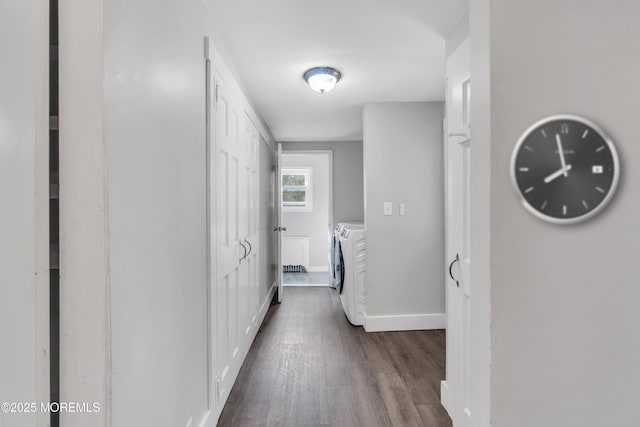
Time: h=7 m=58
